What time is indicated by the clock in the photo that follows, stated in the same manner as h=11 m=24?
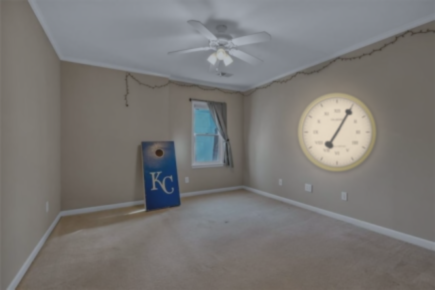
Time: h=7 m=5
